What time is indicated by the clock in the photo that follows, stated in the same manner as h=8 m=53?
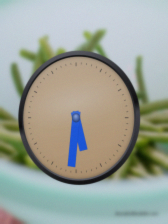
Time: h=5 m=31
